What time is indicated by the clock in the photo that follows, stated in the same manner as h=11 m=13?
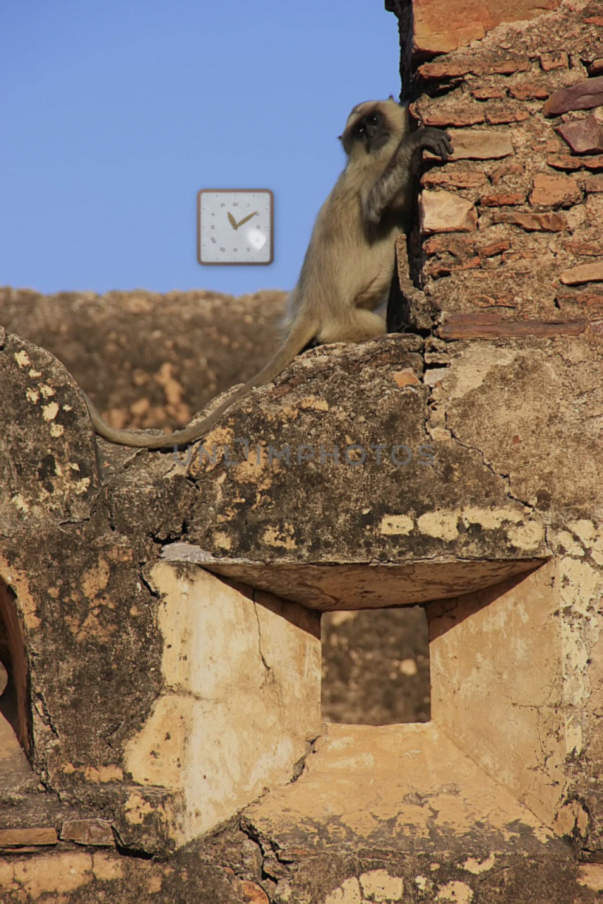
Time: h=11 m=9
